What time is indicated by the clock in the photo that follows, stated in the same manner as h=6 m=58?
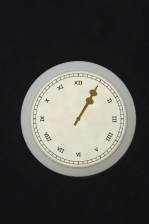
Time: h=1 m=5
